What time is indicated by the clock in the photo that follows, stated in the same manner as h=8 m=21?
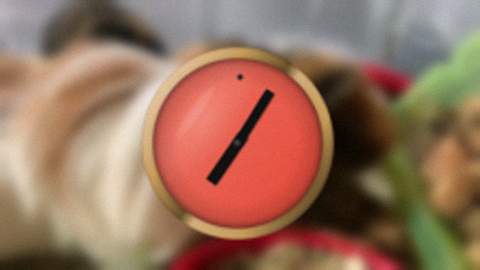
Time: h=7 m=5
